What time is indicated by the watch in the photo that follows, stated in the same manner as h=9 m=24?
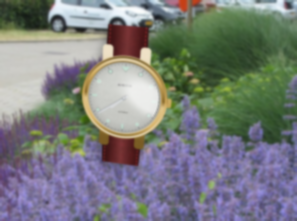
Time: h=7 m=39
